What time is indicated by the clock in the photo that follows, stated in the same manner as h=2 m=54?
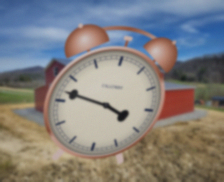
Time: h=3 m=47
